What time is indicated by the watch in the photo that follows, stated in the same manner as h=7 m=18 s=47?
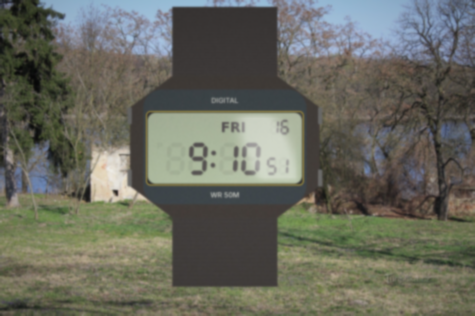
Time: h=9 m=10 s=51
